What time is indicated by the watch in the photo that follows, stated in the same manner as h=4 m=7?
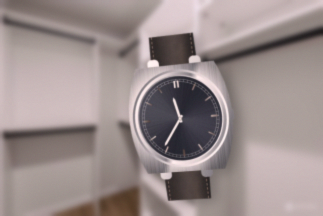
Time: h=11 m=36
